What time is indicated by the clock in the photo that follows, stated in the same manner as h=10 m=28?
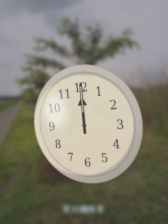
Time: h=12 m=0
